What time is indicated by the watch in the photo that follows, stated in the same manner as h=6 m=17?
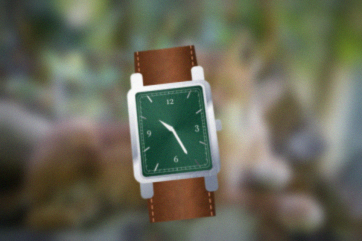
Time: h=10 m=26
